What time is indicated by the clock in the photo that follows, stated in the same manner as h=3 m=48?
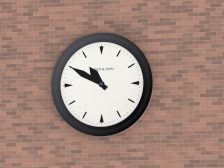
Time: h=10 m=50
